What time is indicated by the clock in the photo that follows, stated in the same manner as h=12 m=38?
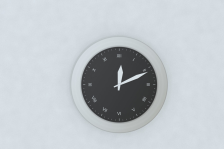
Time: h=12 m=11
